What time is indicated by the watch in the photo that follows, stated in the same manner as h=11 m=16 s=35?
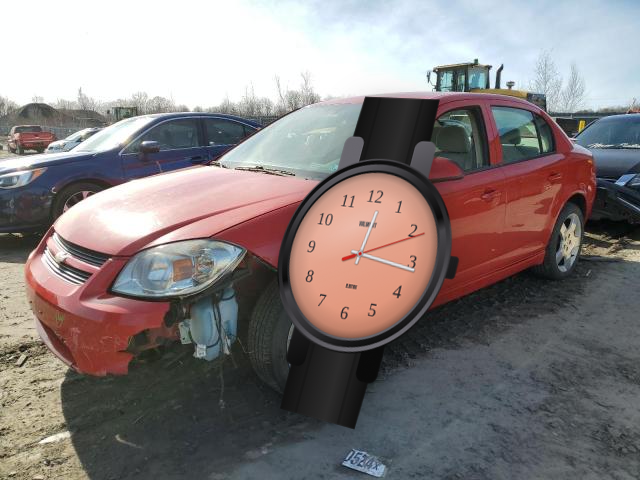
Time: h=12 m=16 s=11
